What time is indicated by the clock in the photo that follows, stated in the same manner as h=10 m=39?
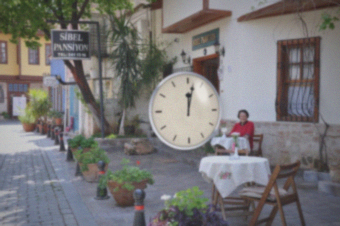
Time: h=12 m=2
